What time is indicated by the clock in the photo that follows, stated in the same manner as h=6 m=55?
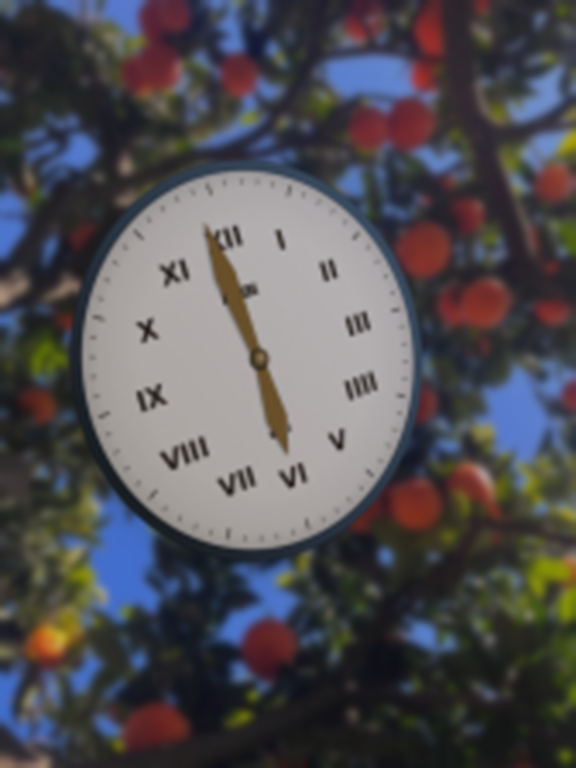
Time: h=5 m=59
